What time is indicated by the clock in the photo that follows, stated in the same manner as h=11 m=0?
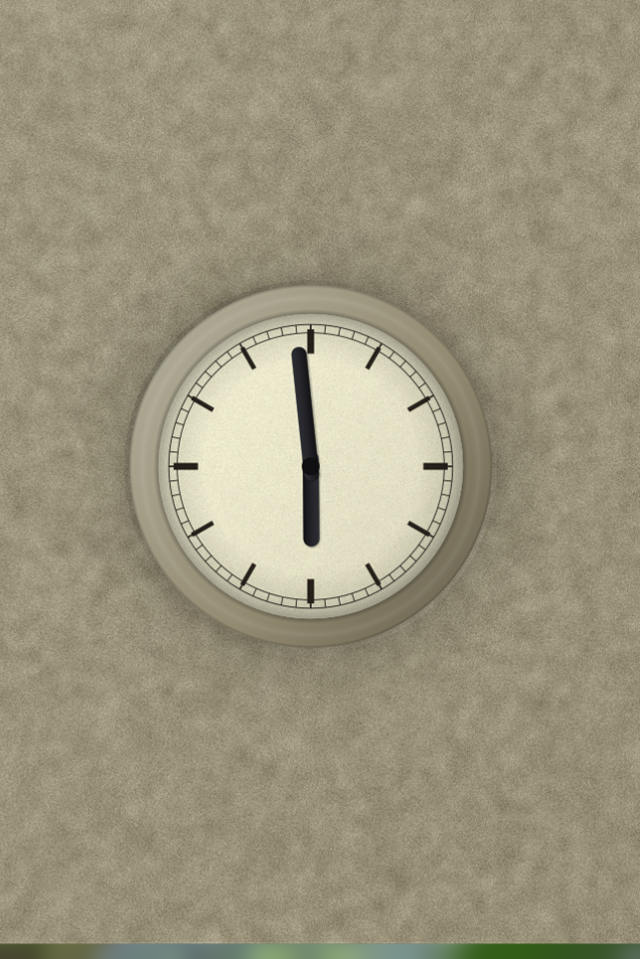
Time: h=5 m=59
